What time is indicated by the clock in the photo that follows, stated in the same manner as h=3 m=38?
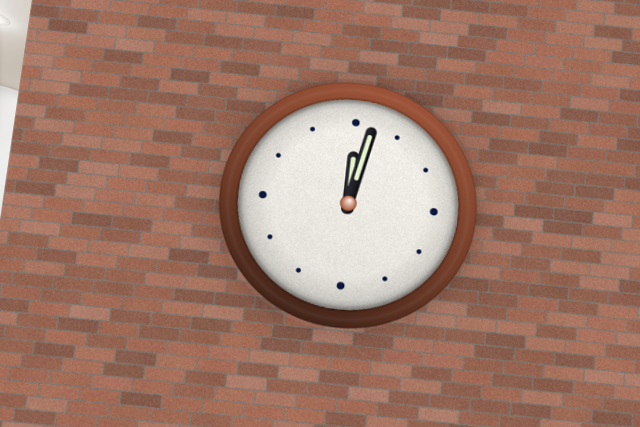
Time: h=12 m=2
